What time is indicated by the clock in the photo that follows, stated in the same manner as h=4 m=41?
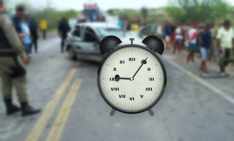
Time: h=9 m=6
